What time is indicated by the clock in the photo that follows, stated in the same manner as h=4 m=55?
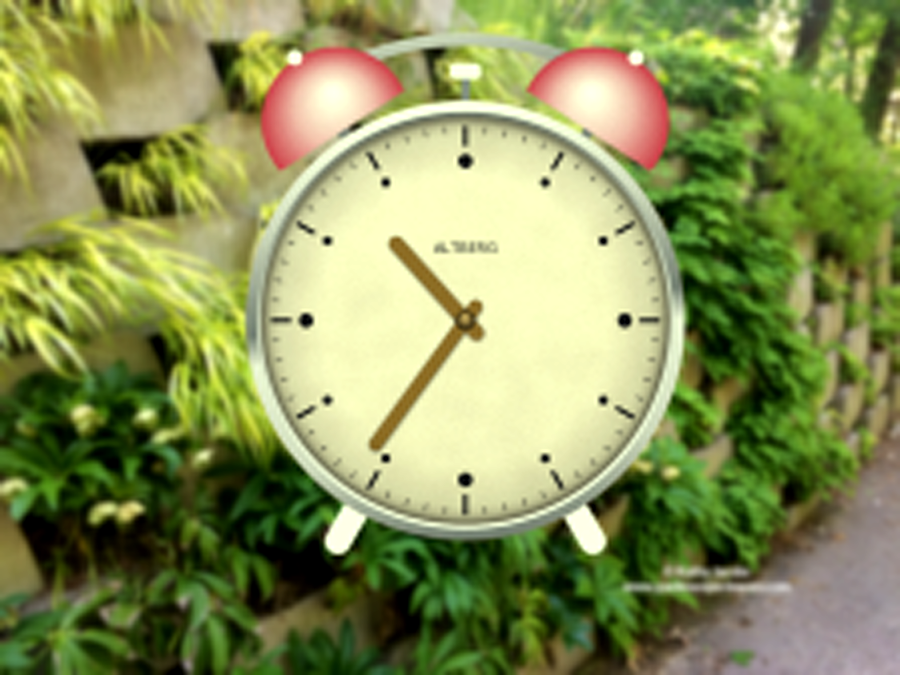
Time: h=10 m=36
